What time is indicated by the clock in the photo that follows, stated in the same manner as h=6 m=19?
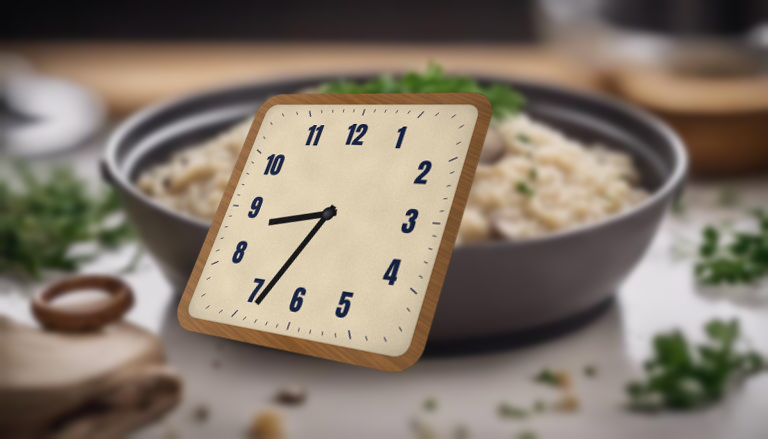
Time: h=8 m=34
